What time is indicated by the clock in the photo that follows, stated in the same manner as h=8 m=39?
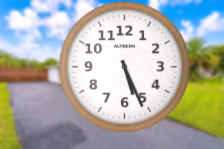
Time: h=5 m=26
